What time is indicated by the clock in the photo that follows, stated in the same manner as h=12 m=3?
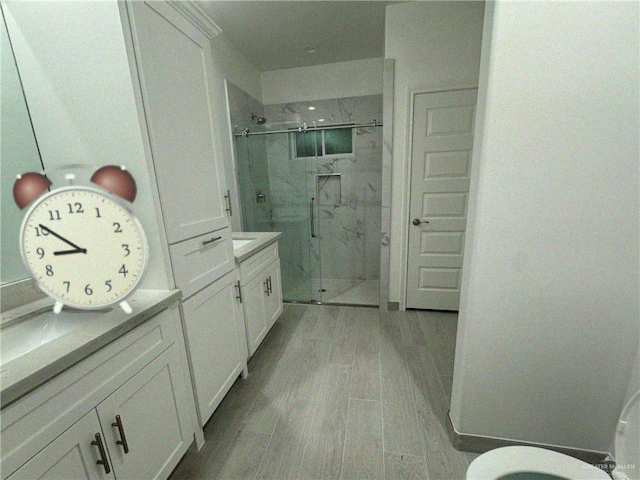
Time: h=8 m=51
